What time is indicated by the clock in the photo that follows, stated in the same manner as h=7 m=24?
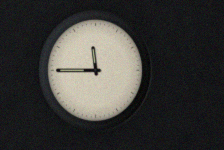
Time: h=11 m=45
